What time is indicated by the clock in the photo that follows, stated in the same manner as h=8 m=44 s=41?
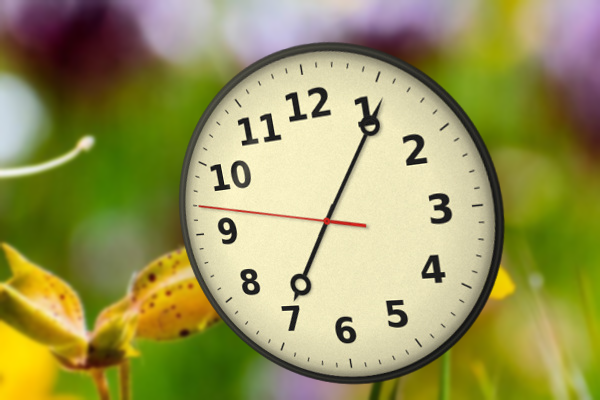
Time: h=7 m=5 s=47
